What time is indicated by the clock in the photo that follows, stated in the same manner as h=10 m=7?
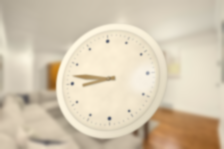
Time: h=8 m=47
